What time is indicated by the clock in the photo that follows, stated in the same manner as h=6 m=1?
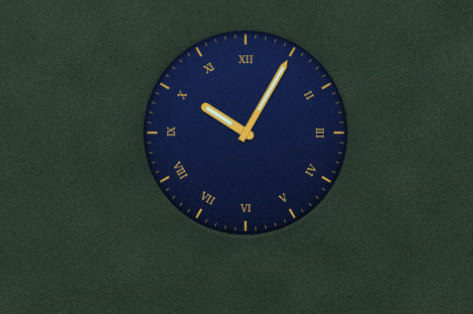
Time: h=10 m=5
